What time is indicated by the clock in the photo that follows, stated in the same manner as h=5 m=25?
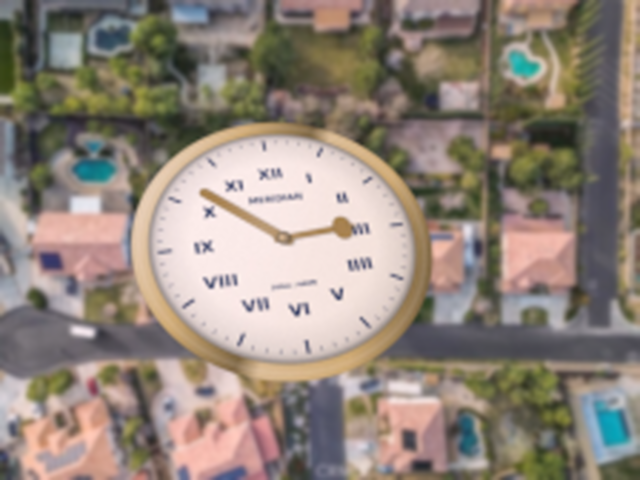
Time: h=2 m=52
